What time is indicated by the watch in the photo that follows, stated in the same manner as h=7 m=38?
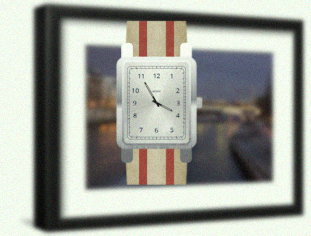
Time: h=3 m=55
